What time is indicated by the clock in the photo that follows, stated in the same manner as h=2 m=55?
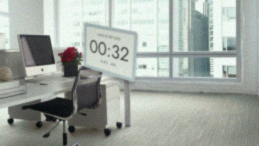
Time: h=0 m=32
